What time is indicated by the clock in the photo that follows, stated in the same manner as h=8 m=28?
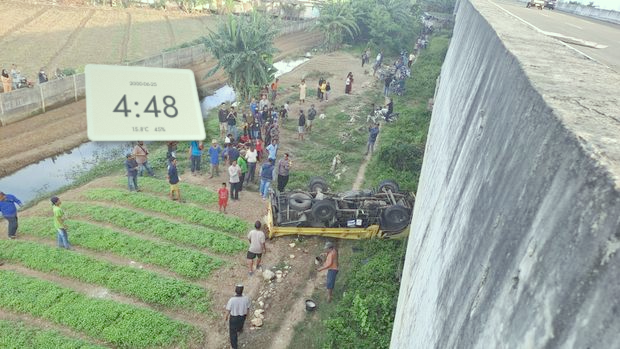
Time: h=4 m=48
